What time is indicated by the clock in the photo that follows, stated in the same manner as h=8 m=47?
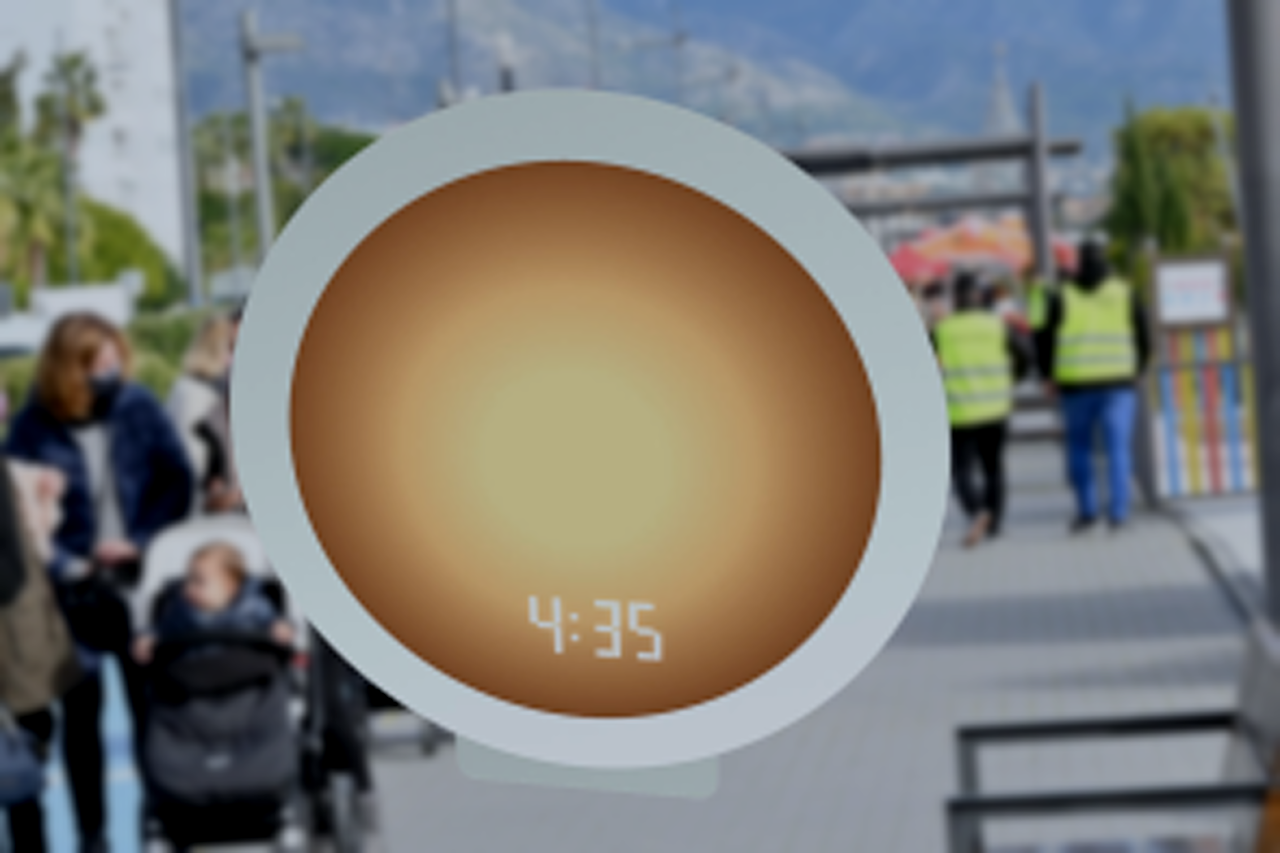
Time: h=4 m=35
